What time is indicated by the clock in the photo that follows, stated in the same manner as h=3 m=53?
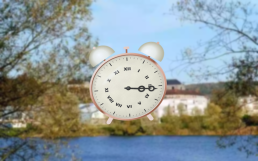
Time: h=3 m=16
